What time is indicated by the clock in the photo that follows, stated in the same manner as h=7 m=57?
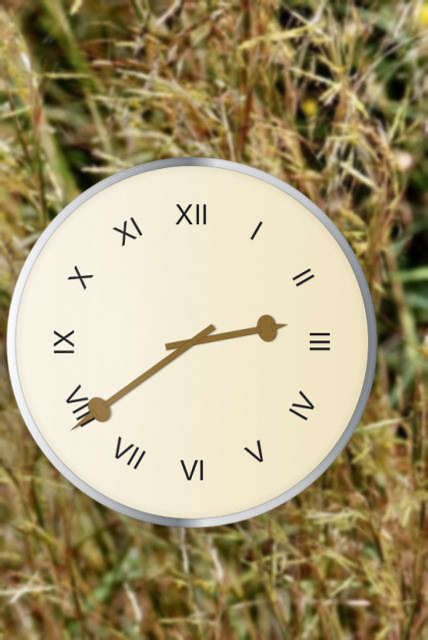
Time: h=2 m=39
